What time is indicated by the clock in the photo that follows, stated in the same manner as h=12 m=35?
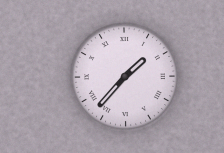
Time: h=1 m=37
